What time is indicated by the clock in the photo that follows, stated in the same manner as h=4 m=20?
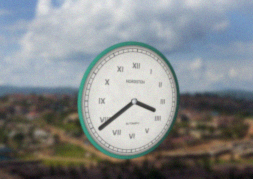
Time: h=3 m=39
